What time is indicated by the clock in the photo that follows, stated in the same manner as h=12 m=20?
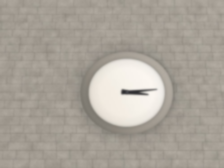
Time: h=3 m=14
